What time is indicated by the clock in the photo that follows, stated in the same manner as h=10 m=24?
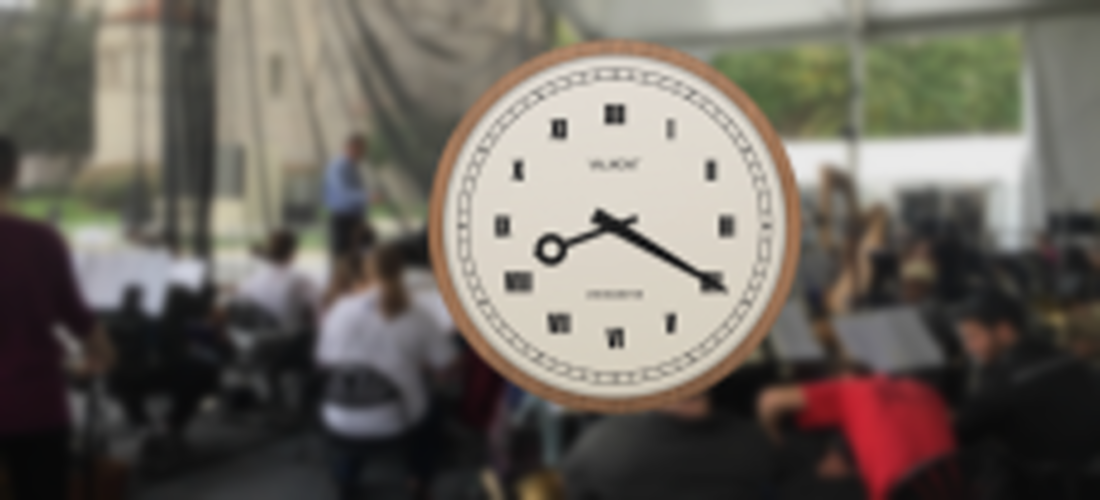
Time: h=8 m=20
